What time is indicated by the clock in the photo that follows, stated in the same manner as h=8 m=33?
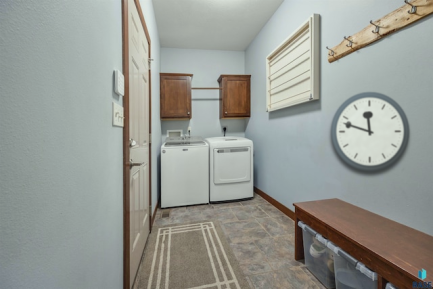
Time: h=11 m=48
